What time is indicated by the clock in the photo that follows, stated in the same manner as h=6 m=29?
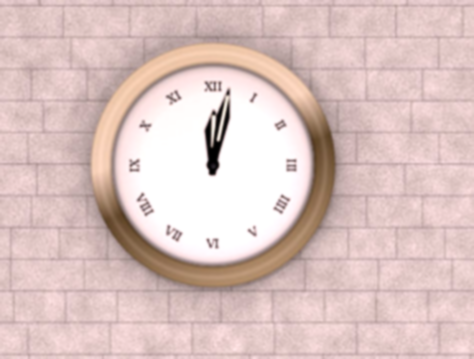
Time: h=12 m=2
